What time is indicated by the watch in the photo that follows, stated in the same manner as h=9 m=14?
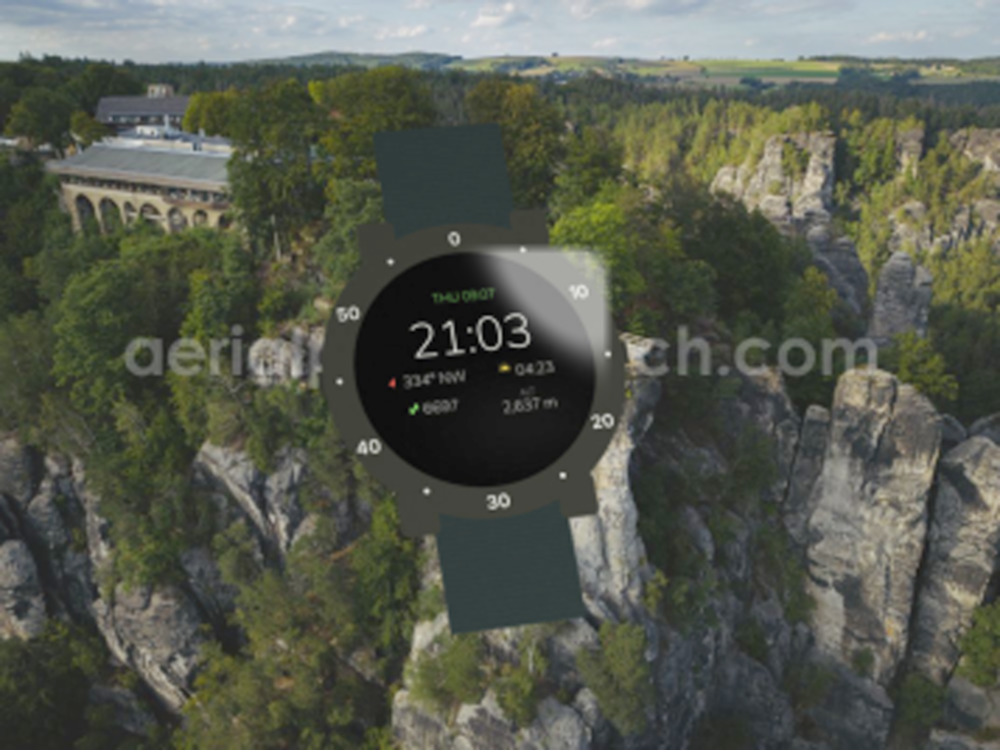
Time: h=21 m=3
